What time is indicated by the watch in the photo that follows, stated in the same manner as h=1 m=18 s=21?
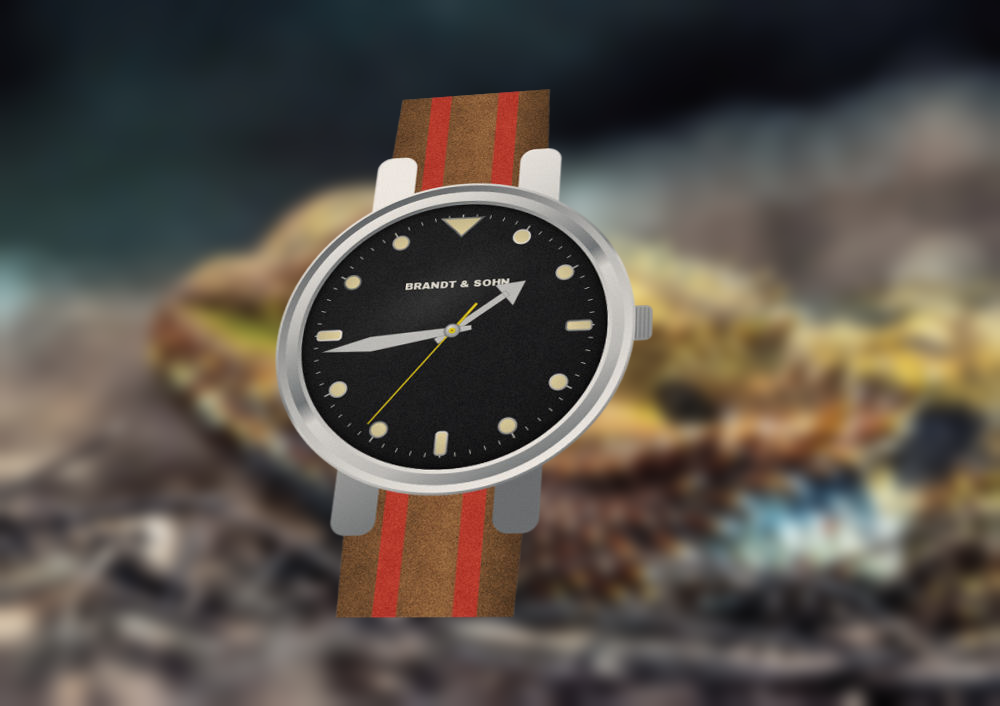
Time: h=1 m=43 s=36
